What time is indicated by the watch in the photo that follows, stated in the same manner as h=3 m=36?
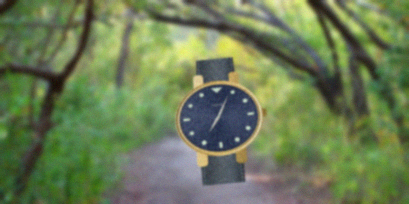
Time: h=7 m=4
